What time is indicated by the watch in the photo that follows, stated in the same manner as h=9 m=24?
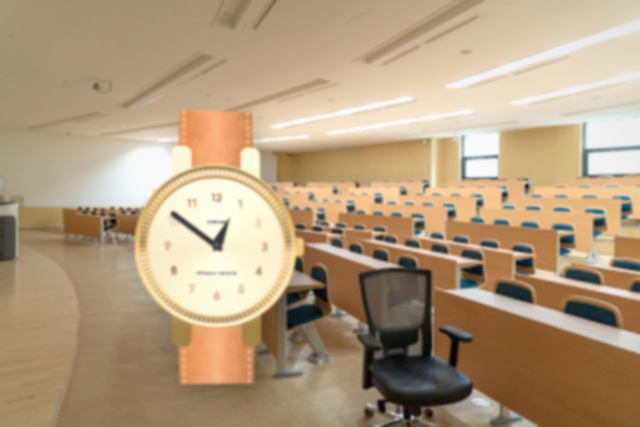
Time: h=12 m=51
